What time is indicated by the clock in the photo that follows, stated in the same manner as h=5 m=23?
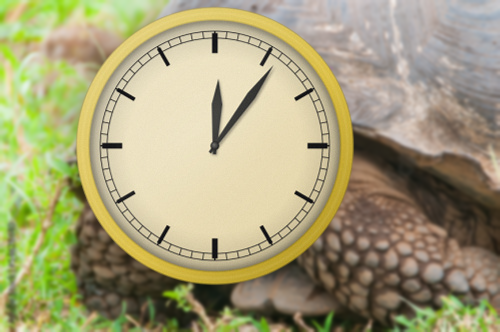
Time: h=12 m=6
